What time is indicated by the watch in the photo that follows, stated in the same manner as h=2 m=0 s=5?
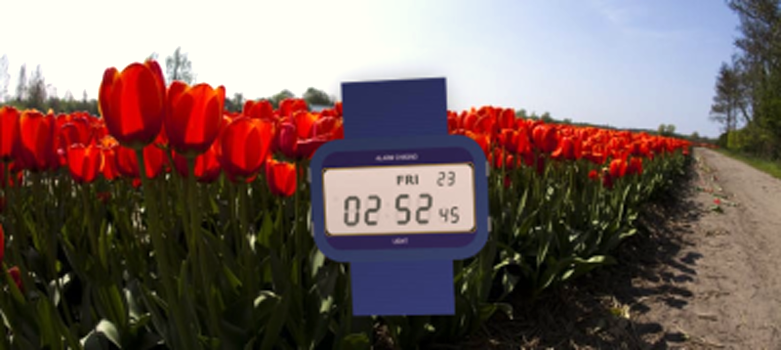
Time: h=2 m=52 s=45
